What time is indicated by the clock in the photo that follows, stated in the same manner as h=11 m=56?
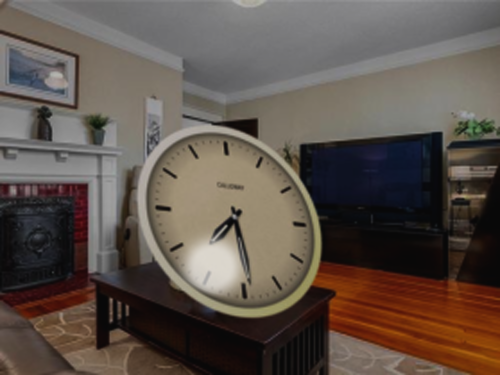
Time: h=7 m=29
